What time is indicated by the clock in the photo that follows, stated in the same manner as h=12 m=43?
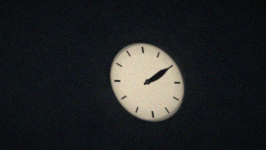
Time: h=2 m=10
